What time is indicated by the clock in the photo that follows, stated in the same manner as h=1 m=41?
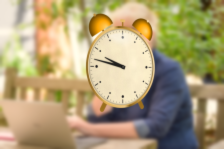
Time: h=9 m=47
